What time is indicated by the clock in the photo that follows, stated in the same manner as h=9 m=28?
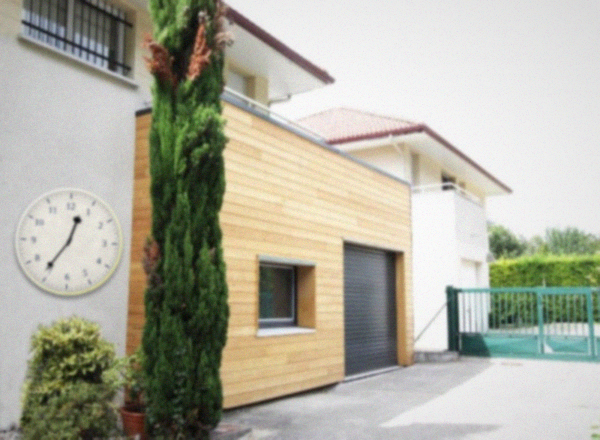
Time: h=12 m=36
